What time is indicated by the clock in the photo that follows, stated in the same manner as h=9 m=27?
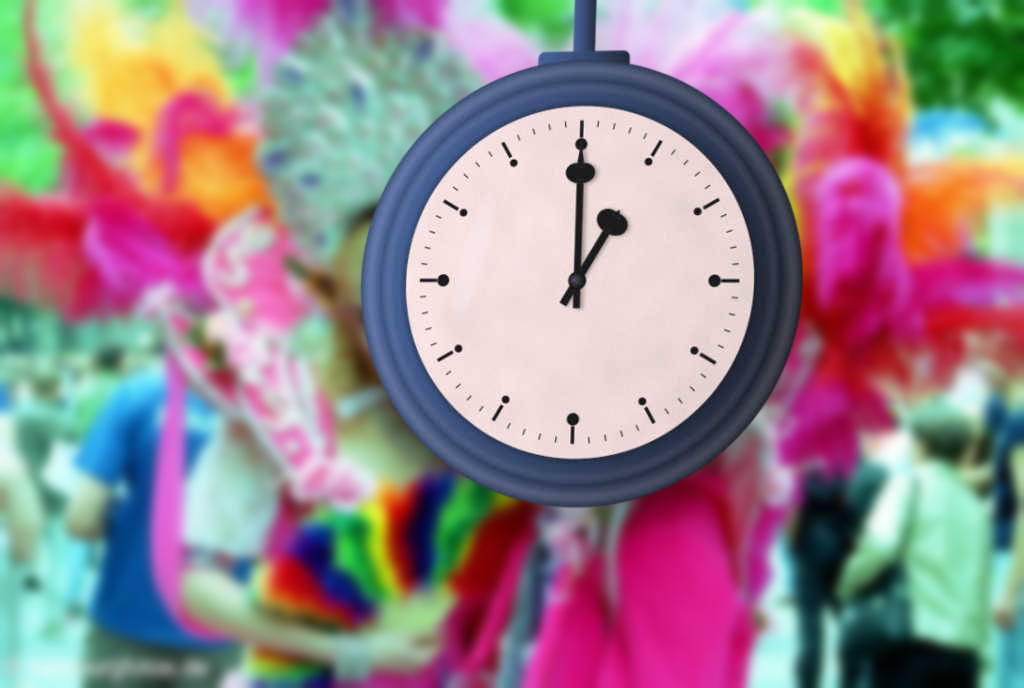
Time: h=1 m=0
